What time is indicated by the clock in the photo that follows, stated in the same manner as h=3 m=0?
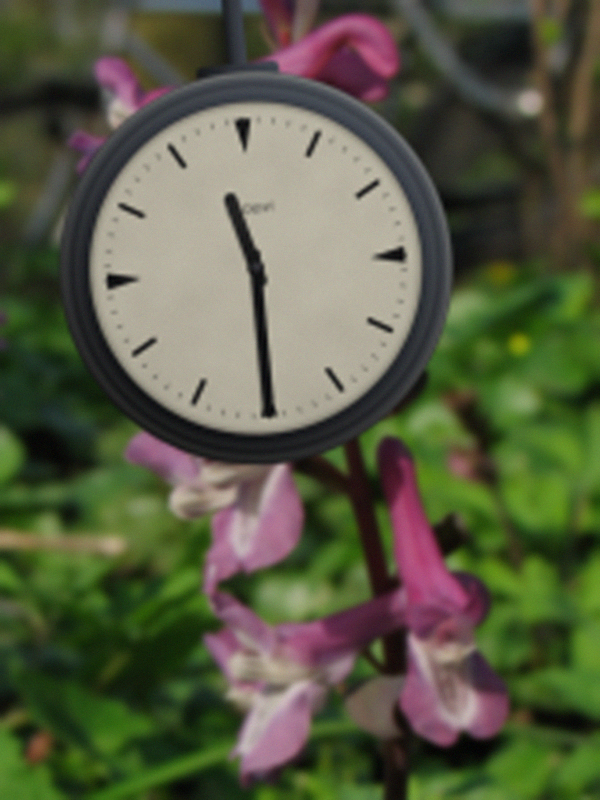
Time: h=11 m=30
